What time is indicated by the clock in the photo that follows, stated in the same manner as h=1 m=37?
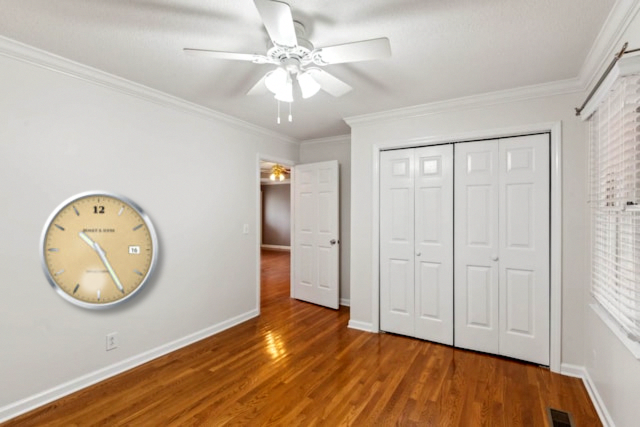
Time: h=10 m=25
